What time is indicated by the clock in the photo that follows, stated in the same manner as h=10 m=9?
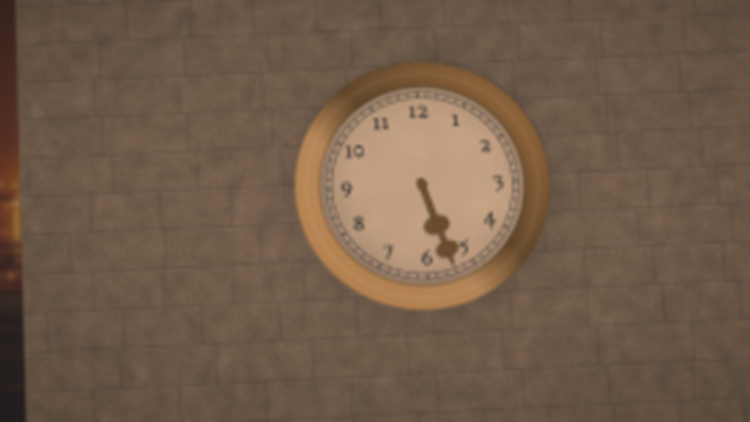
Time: h=5 m=27
